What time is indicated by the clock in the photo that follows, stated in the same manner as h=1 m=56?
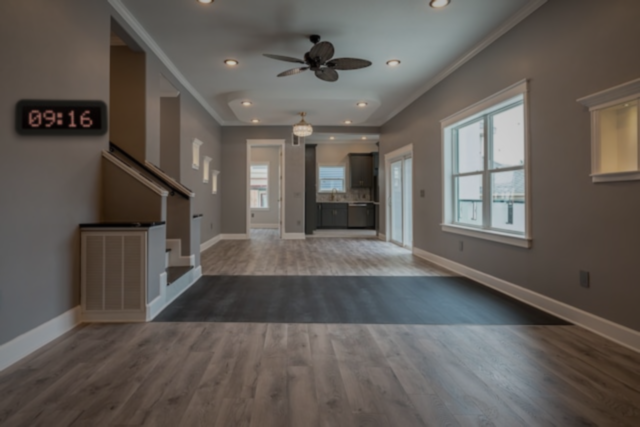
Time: h=9 m=16
